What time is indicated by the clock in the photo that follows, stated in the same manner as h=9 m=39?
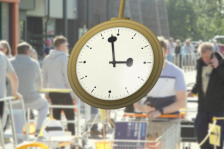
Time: h=2 m=58
